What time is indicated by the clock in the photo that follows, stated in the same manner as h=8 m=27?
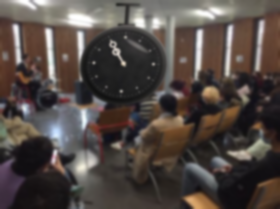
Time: h=10 m=55
